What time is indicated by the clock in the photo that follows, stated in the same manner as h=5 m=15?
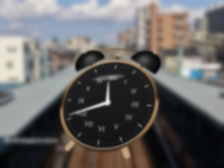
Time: h=11 m=41
